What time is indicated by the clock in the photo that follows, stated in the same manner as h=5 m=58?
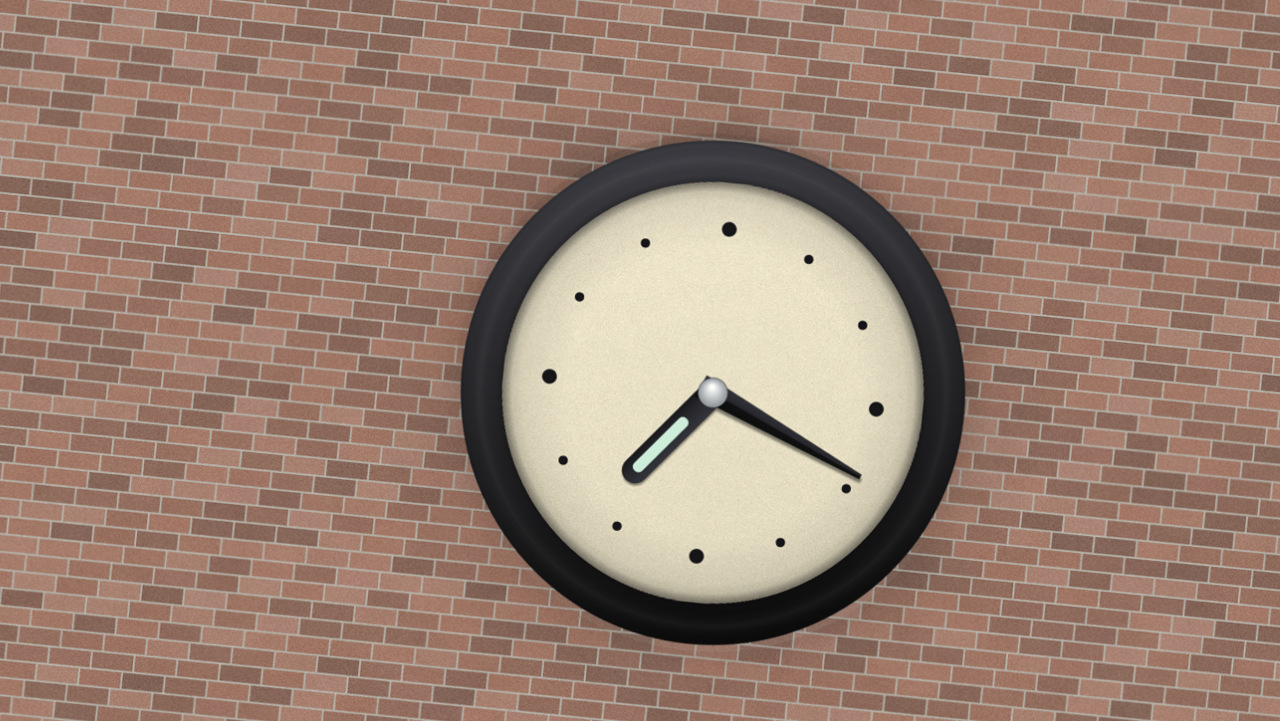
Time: h=7 m=19
